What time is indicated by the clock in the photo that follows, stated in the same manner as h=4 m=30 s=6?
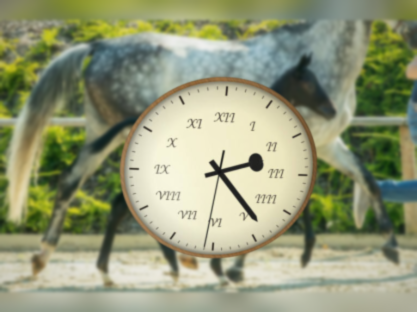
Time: h=2 m=23 s=31
